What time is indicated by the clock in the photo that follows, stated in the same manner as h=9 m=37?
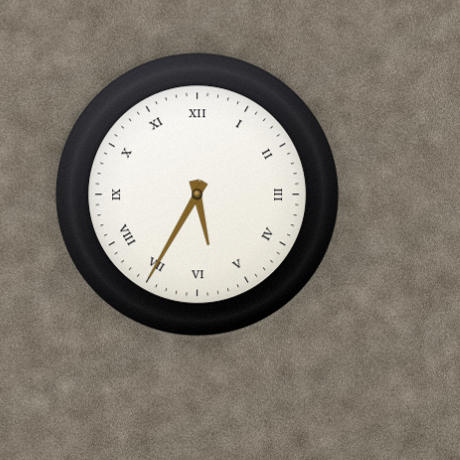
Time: h=5 m=35
